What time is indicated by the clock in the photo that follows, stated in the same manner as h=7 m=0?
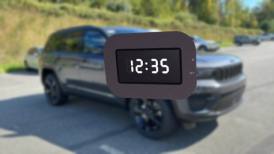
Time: h=12 m=35
